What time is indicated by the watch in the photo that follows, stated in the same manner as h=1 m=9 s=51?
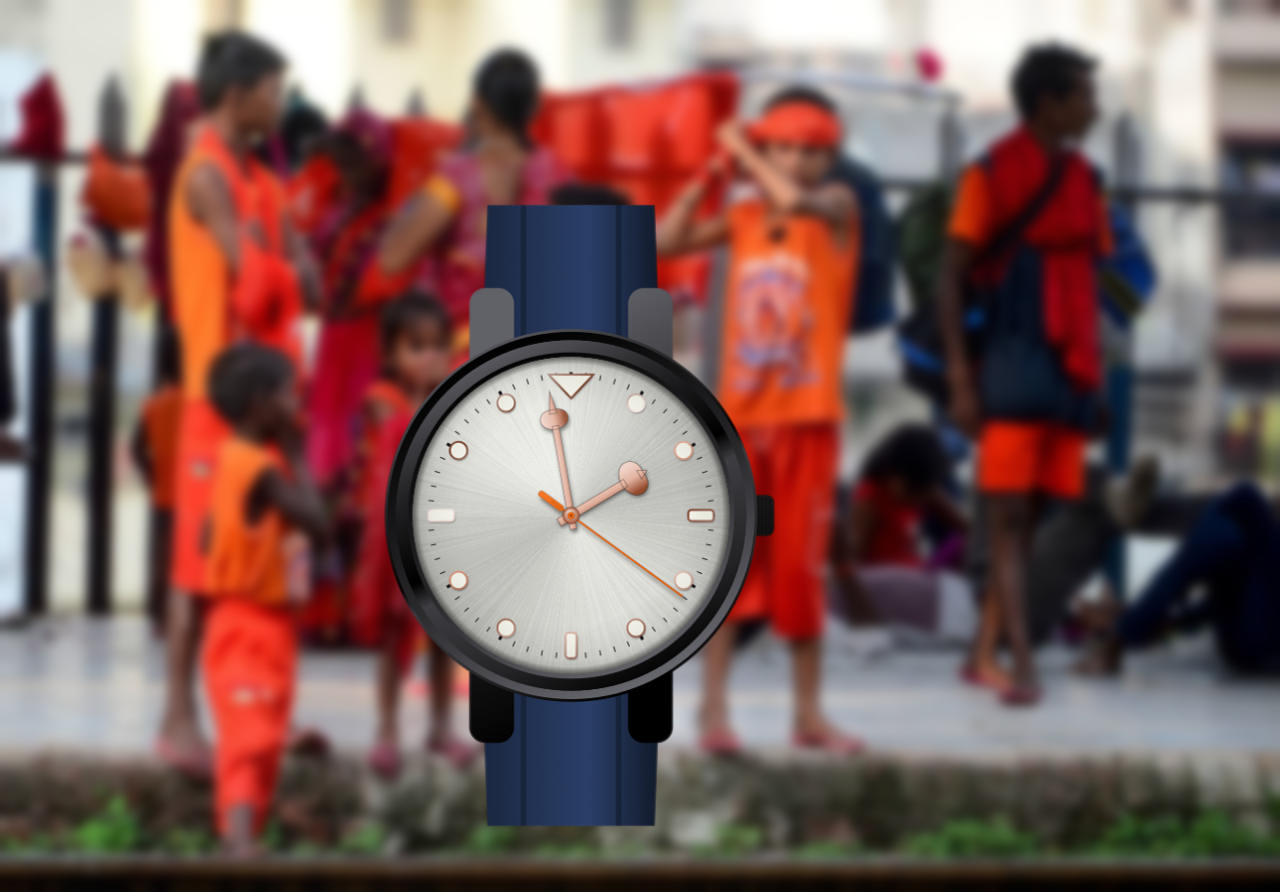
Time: h=1 m=58 s=21
